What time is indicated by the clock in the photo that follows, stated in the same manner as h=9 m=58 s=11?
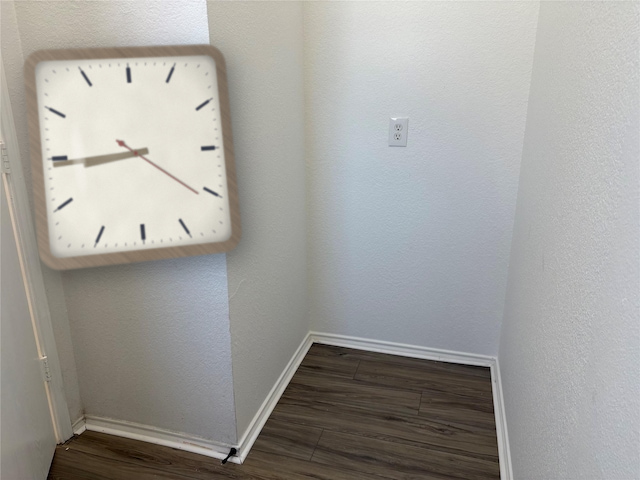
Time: h=8 m=44 s=21
